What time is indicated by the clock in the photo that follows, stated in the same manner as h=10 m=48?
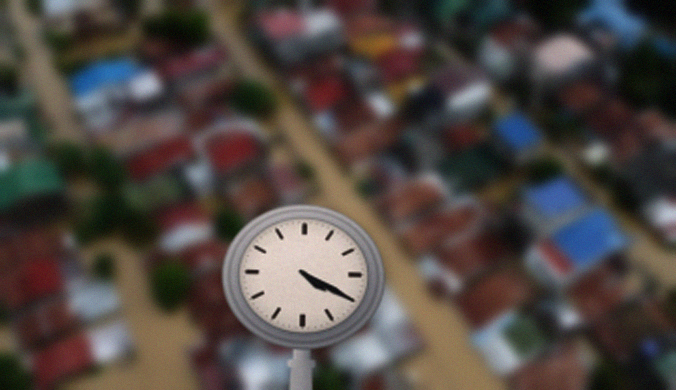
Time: h=4 m=20
